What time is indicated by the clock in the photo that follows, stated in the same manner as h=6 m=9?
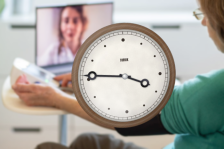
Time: h=3 m=46
